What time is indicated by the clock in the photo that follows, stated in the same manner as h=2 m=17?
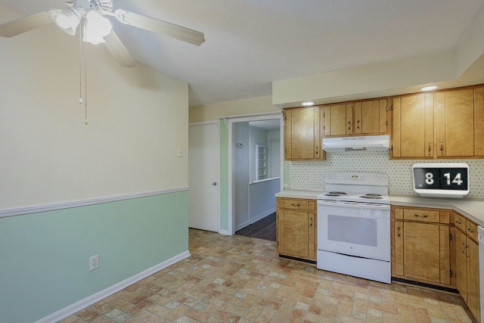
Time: h=8 m=14
